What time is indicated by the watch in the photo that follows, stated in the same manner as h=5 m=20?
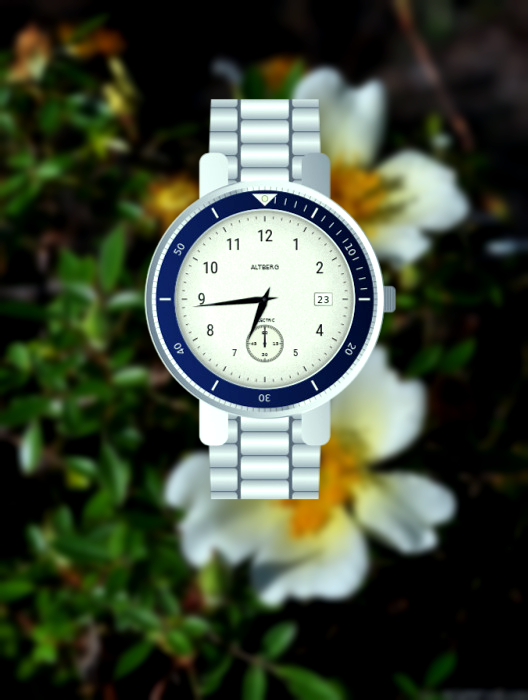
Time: h=6 m=44
